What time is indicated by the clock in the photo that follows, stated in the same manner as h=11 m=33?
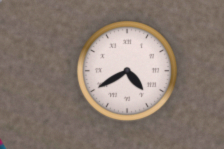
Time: h=4 m=40
